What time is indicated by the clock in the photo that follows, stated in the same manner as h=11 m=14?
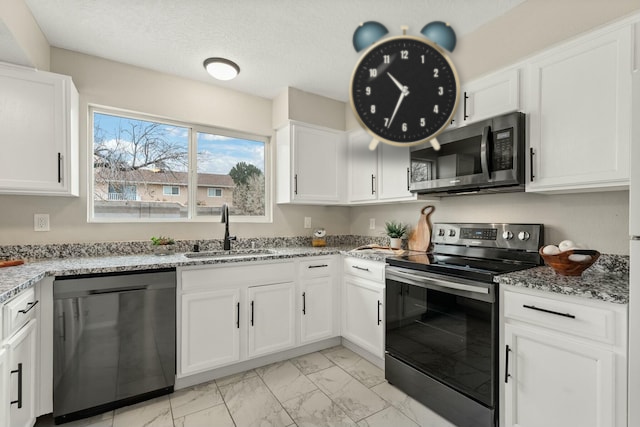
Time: h=10 m=34
